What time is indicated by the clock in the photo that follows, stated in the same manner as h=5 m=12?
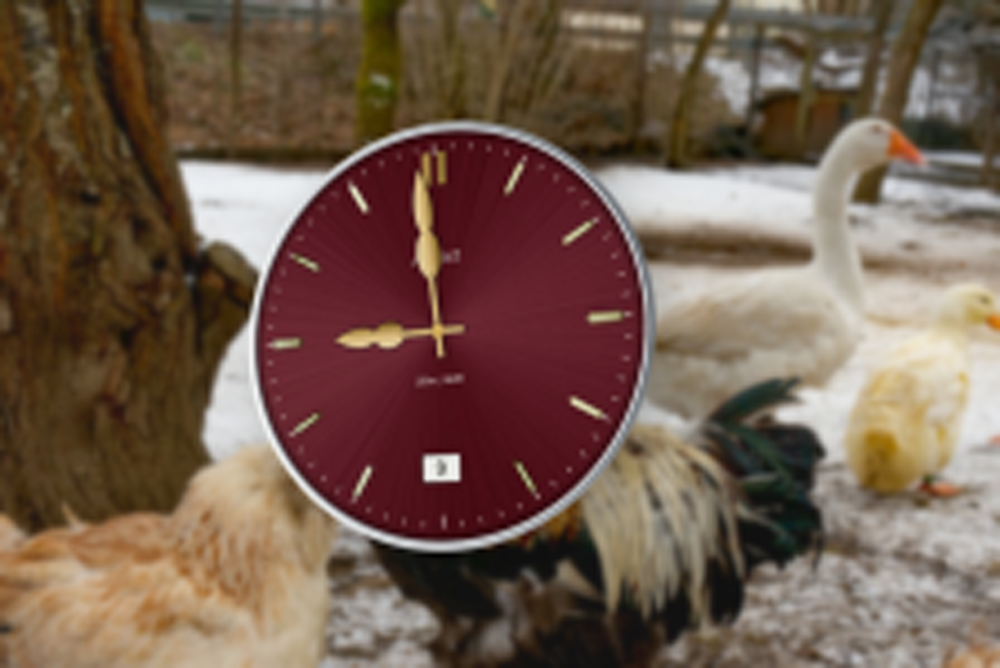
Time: h=8 m=59
